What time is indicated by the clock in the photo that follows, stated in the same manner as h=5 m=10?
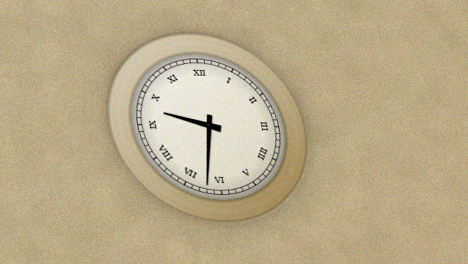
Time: h=9 m=32
